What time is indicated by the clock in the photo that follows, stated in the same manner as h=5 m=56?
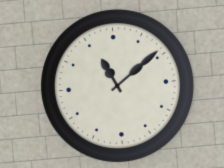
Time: h=11 m=9
